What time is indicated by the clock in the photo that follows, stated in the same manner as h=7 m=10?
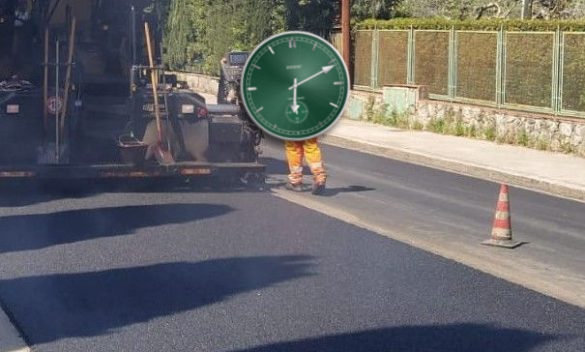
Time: h=6 m=11
